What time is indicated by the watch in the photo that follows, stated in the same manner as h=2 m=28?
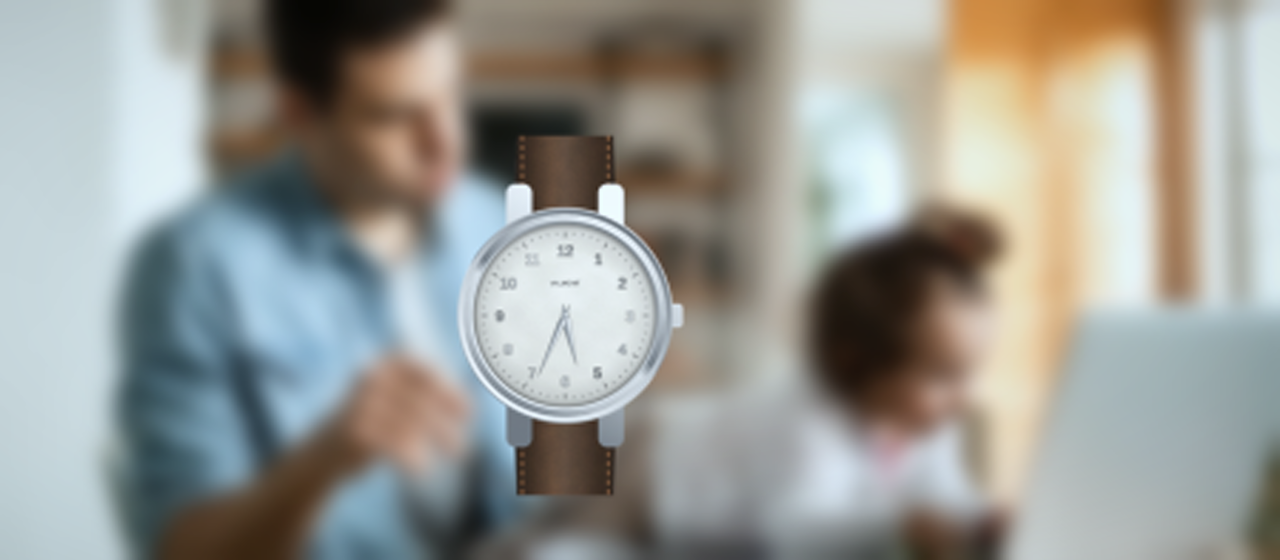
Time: h=5 m=34
